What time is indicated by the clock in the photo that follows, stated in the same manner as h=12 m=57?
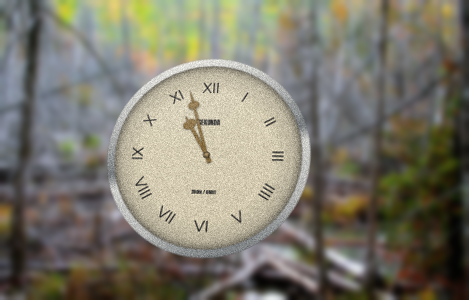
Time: h=10 m=57
